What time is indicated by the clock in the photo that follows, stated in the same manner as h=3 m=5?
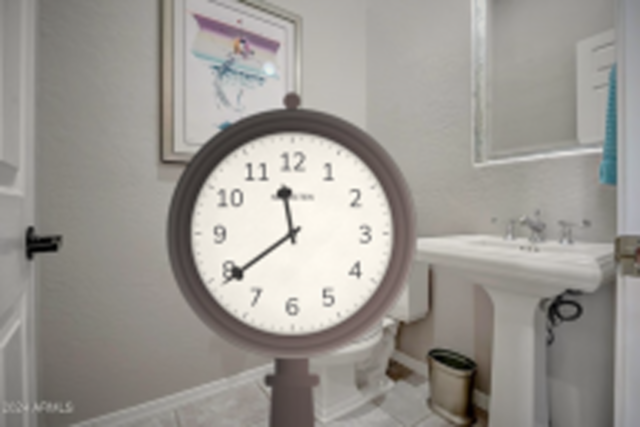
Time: h=11 m=39
